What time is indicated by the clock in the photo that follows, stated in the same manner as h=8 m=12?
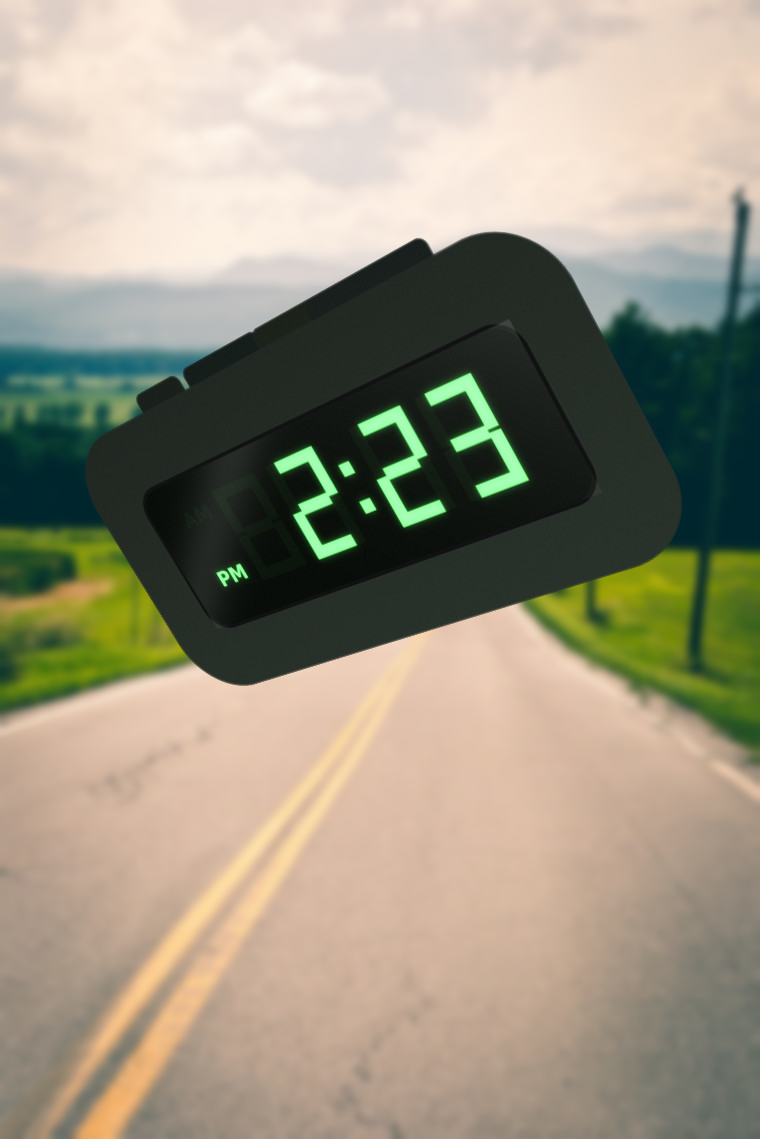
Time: h=2 m=23
